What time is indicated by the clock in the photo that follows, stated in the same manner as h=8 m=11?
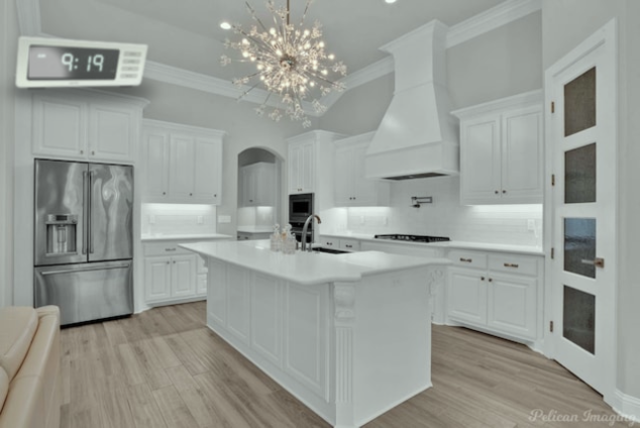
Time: h=9 m=19
